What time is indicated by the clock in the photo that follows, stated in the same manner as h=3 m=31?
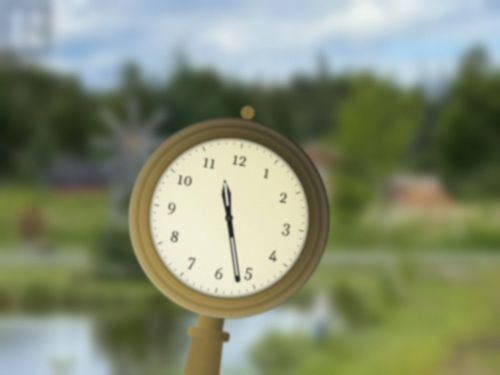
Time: h=11 m=27
